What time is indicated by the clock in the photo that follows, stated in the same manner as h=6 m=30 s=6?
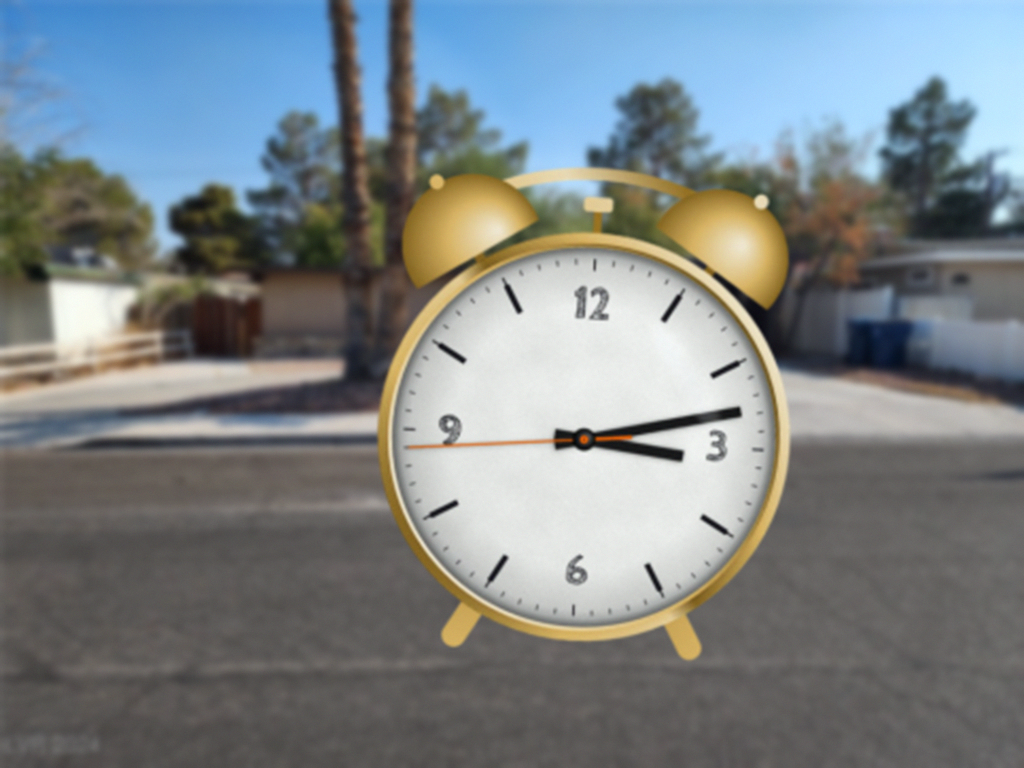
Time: h=3 m=12 s=44
